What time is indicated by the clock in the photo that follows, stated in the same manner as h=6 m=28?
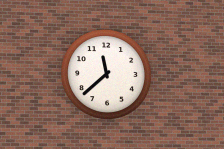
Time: h=11 m=38
